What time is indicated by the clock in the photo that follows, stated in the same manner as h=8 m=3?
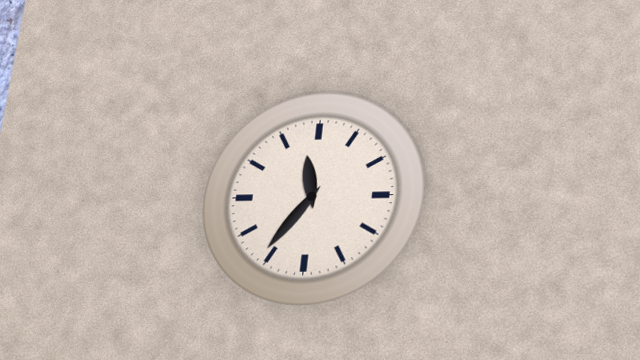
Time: h=11 m=36
